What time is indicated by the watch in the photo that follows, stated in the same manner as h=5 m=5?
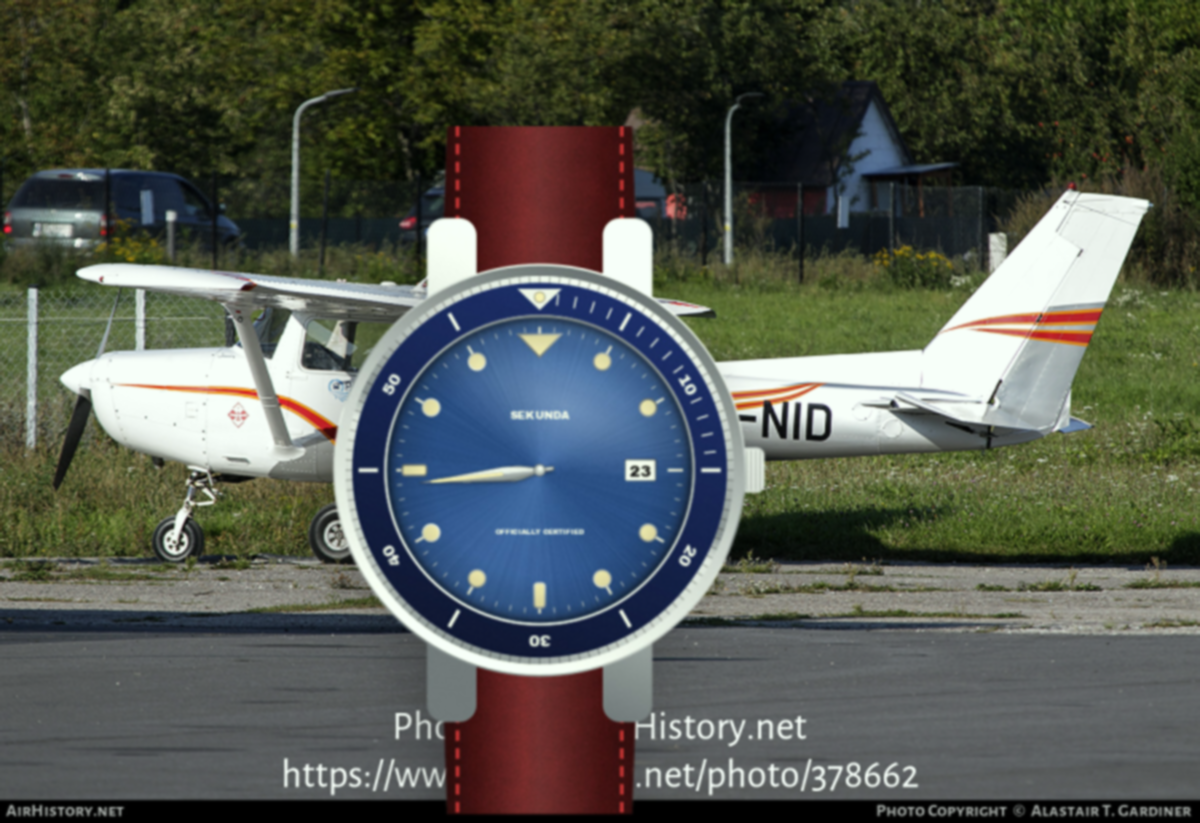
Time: h=8 m=44
